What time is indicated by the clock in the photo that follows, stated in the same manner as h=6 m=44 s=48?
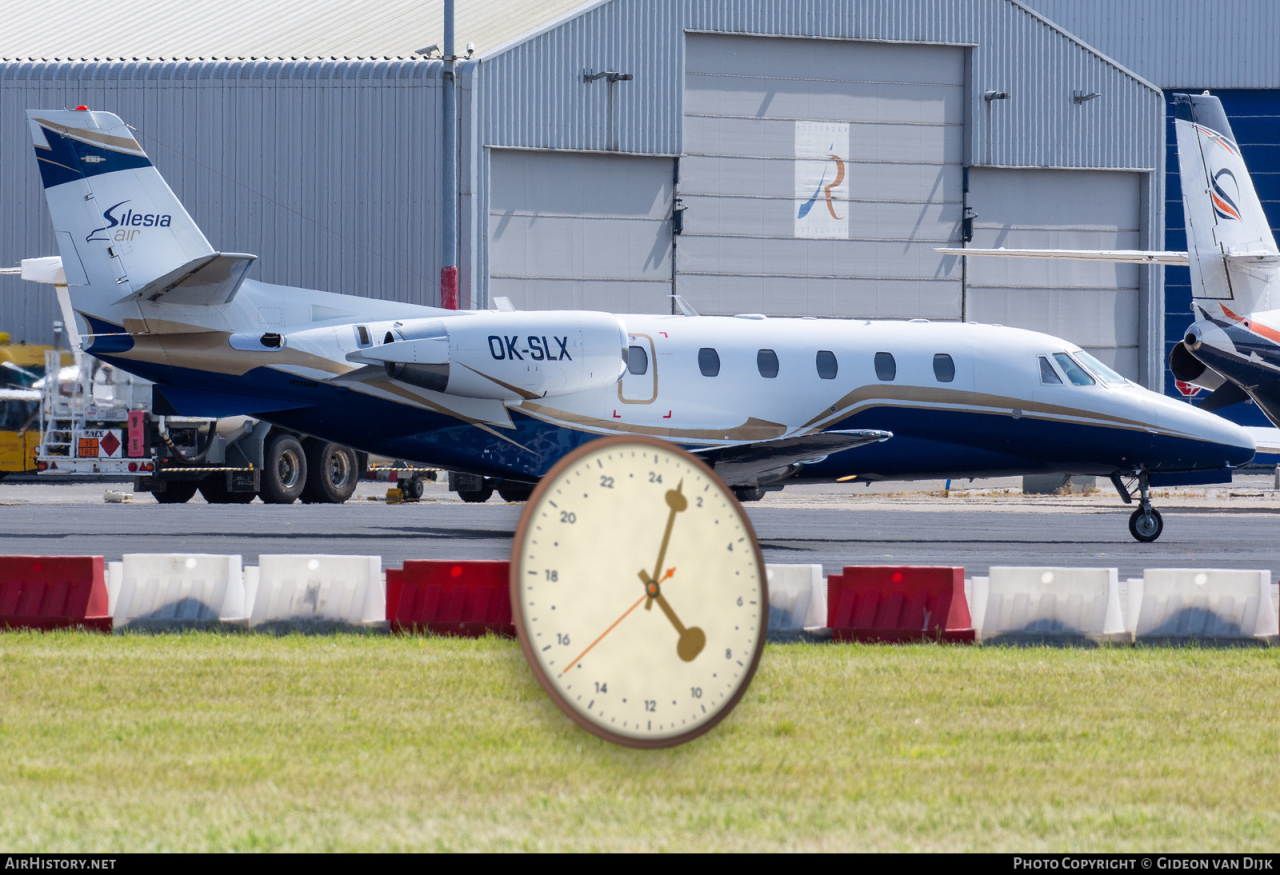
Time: h=9 m=2 s=38
